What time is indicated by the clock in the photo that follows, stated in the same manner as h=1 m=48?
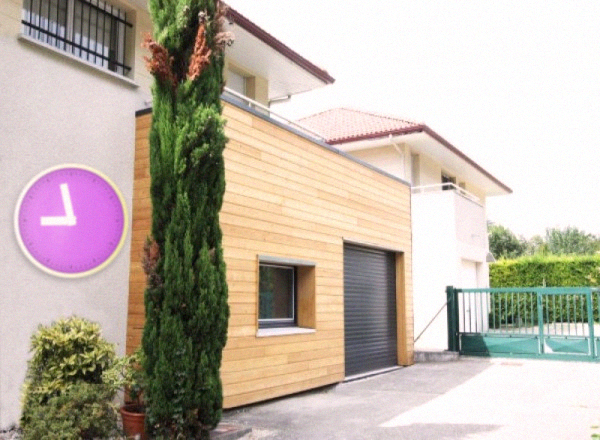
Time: h=8 m=58
